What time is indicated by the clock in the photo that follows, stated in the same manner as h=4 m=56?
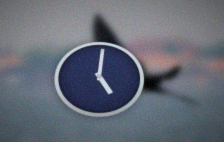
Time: h=5 m=1
